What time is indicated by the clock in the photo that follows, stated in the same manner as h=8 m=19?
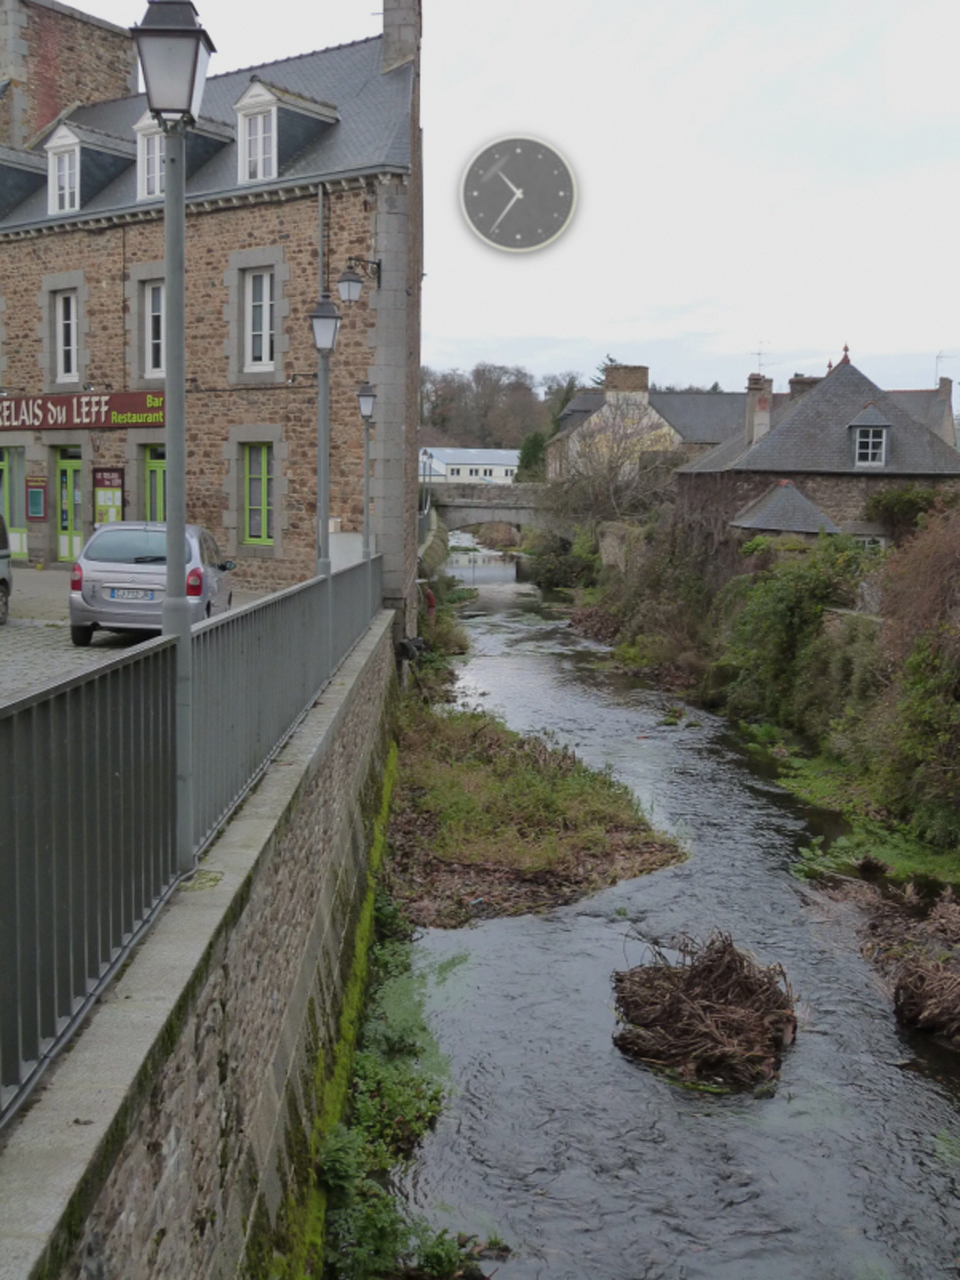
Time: h=10 m=36
